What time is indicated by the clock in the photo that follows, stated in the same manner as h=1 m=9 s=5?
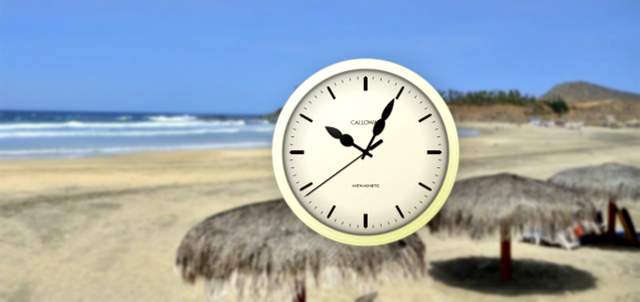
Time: h=10 m=4 s=39
